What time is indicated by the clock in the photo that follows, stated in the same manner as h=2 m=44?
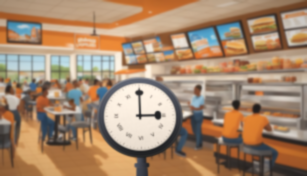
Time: h=3 m=0
